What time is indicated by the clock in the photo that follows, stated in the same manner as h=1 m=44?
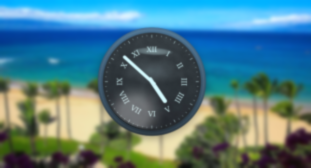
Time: h=4 m=52
